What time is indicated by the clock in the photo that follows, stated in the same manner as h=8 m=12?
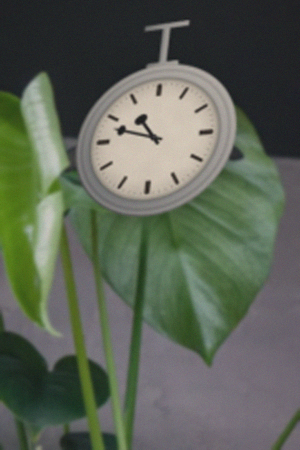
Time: h=10 m=48
